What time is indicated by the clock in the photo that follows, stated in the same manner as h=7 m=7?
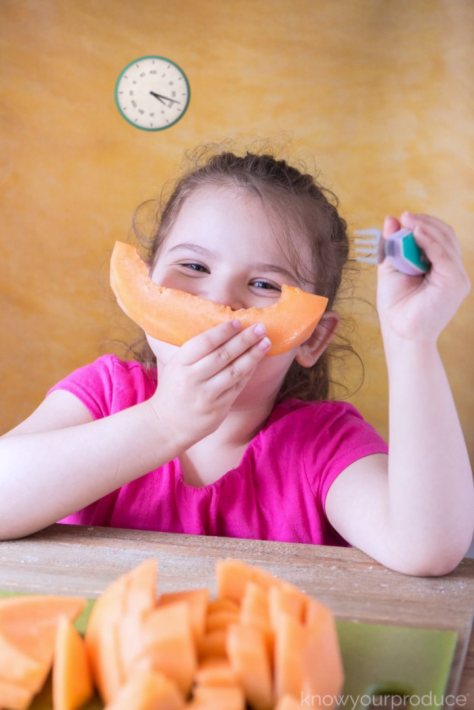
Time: h=4 m=18
